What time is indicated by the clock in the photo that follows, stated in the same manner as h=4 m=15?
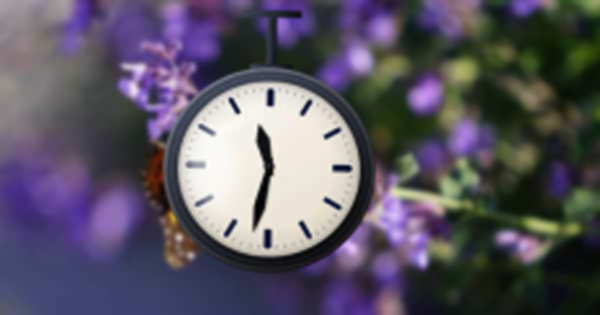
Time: h=11 m=32
